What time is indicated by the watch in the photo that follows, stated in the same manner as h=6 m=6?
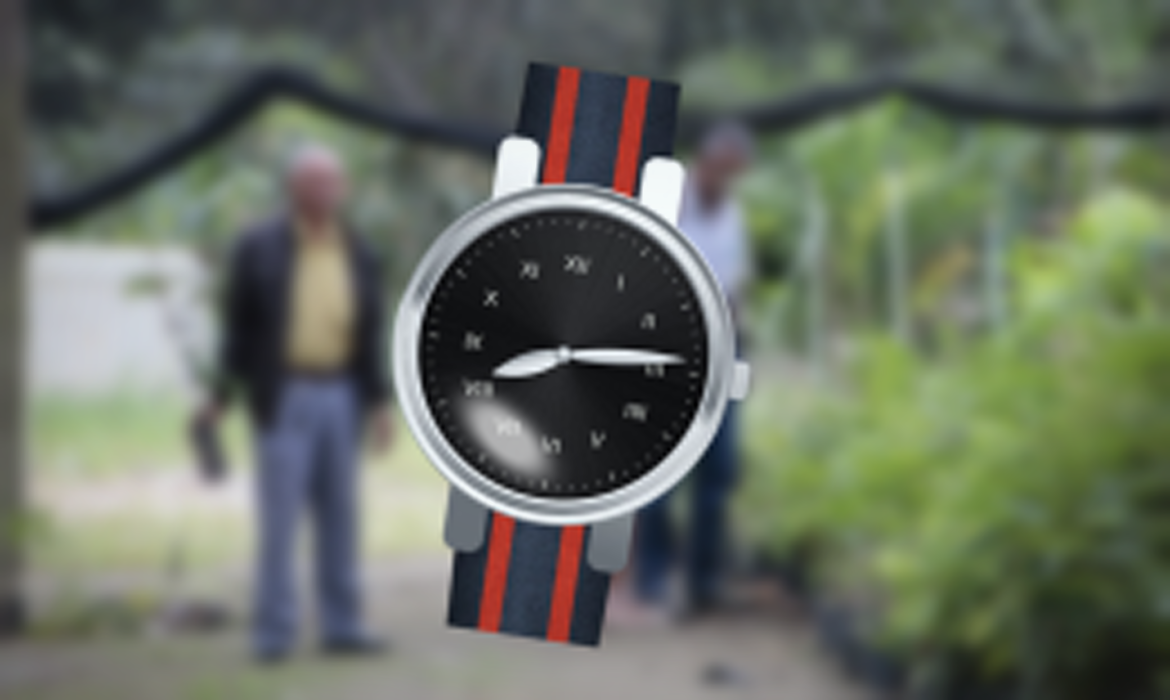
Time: h=8 m=14
